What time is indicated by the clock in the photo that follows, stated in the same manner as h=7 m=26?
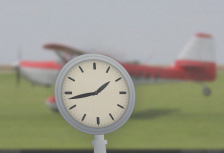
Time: h=1 m=43
